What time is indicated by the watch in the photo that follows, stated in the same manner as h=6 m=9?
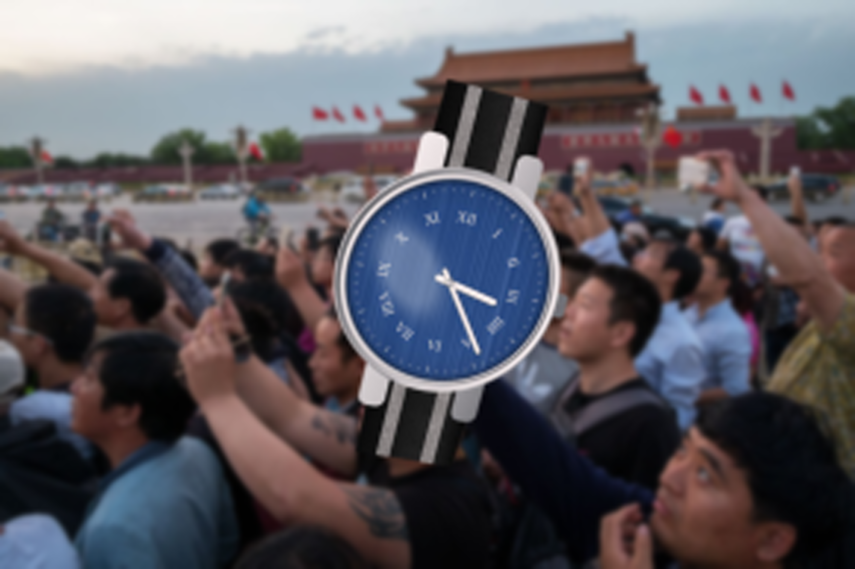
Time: h=3 m=24
